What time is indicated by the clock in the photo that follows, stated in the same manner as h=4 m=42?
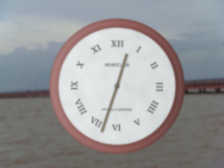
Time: h=12 m=33
